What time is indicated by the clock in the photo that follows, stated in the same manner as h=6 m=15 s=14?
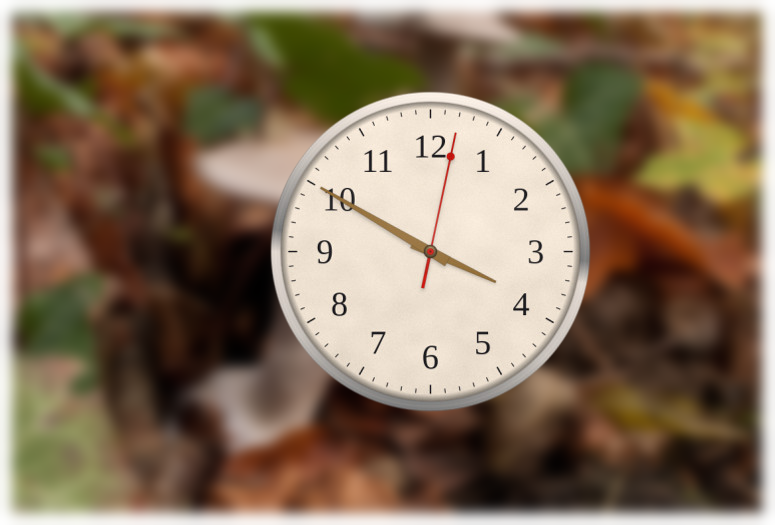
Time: h=3 m=50 s=2
